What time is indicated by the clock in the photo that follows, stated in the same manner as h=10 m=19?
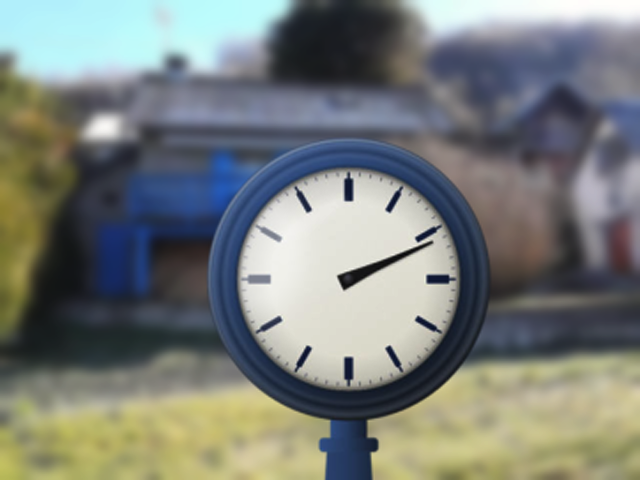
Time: h=2 m=11
